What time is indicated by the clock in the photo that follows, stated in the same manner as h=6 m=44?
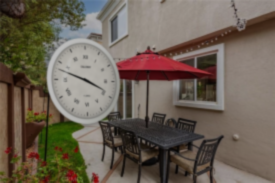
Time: h=3 m=48
